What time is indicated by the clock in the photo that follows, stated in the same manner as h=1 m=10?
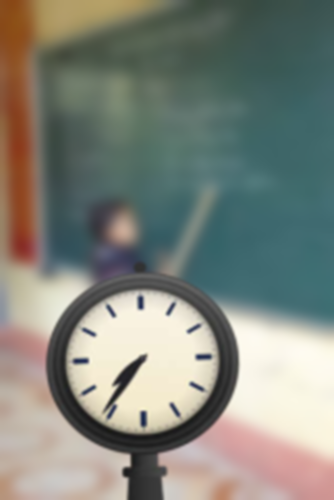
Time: h=7 m=36
